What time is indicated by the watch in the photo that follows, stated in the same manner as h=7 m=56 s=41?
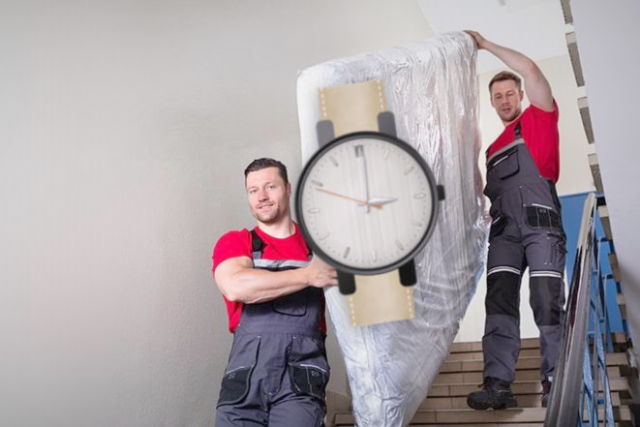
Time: h=3 m=0 s=49
